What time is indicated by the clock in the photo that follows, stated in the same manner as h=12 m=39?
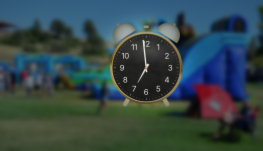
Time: h=6 m=59
